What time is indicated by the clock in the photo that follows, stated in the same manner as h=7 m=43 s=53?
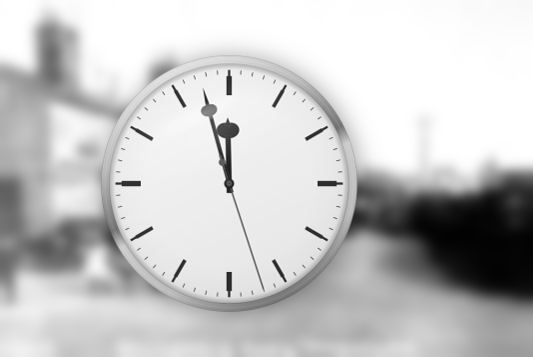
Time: h=11 m=57 s=27
